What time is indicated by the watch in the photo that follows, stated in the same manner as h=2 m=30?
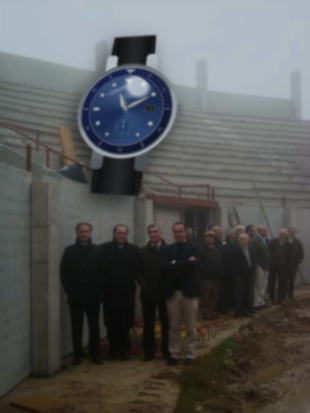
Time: h=11 m=10
